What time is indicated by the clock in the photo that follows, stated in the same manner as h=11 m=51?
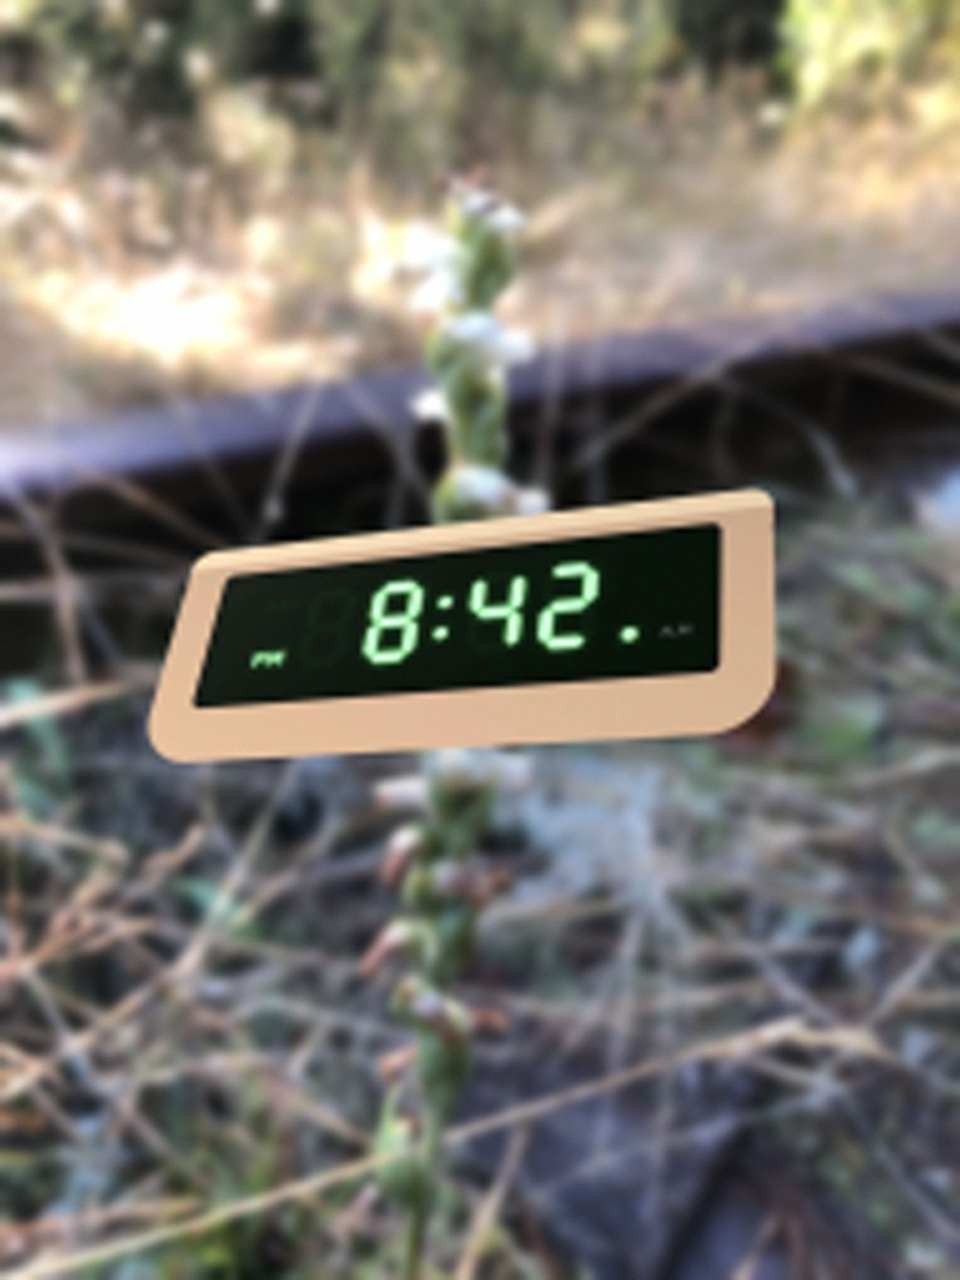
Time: h=8 m=42
